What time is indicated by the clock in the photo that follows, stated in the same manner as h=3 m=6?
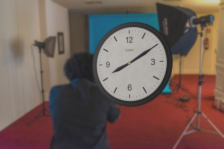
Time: h=8 m=10
